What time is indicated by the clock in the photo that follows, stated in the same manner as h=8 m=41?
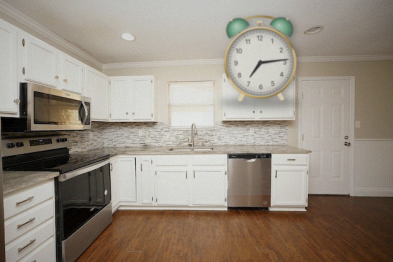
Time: h=7 m=14
